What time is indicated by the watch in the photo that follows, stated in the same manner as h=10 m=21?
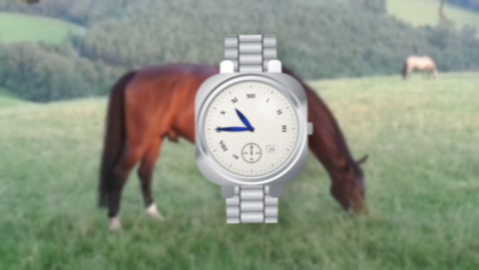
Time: h=10 m=45
